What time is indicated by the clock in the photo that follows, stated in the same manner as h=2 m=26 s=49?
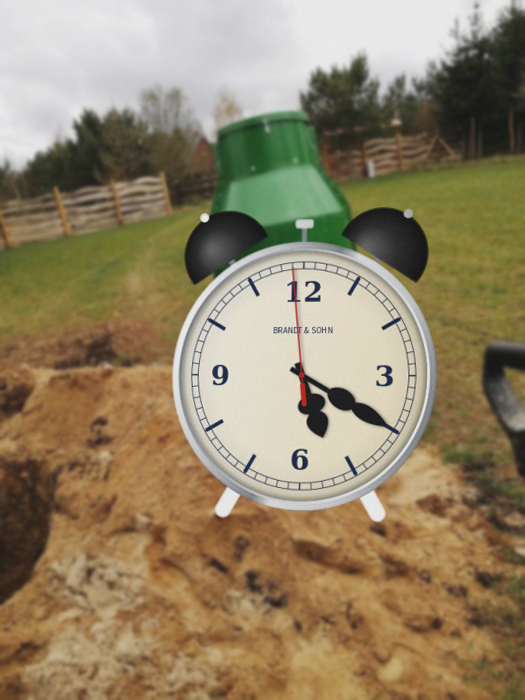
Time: h=5 m=19 s=59
